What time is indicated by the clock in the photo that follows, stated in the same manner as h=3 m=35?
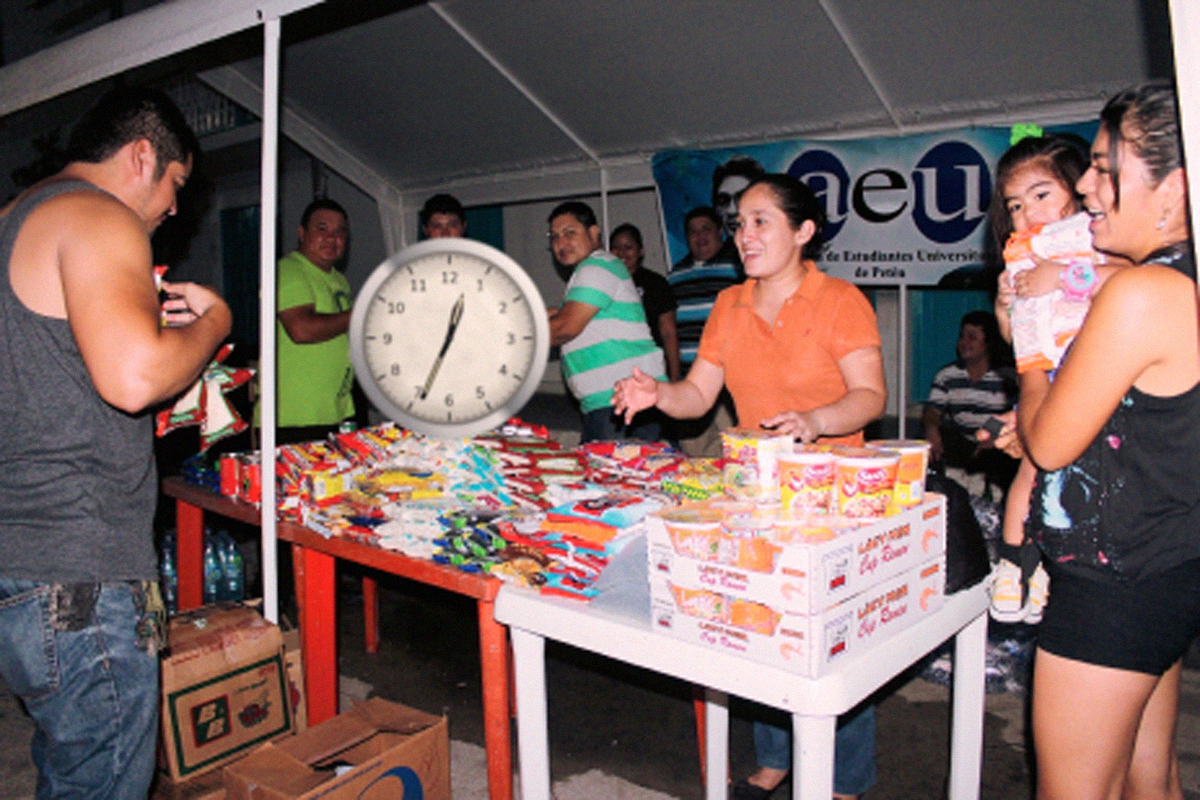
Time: h=12 m=34
